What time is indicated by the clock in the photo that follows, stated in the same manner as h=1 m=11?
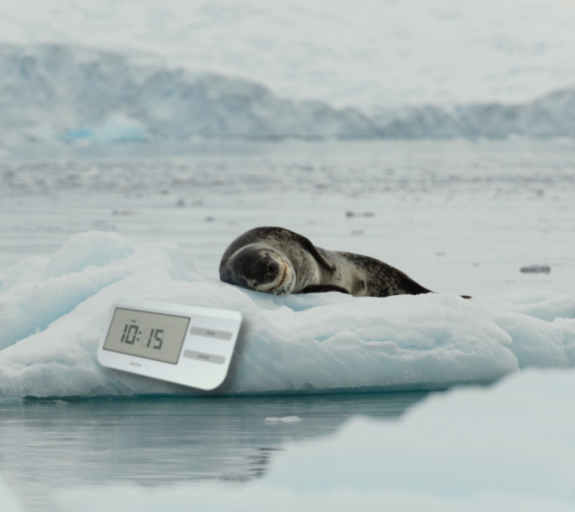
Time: h=10 m=15
